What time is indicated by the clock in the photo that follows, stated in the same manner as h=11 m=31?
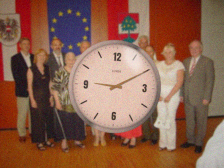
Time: h=9 m=10
